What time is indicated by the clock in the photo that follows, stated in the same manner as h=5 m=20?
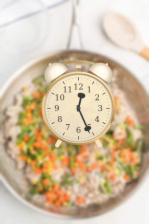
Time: h=12 m=26
